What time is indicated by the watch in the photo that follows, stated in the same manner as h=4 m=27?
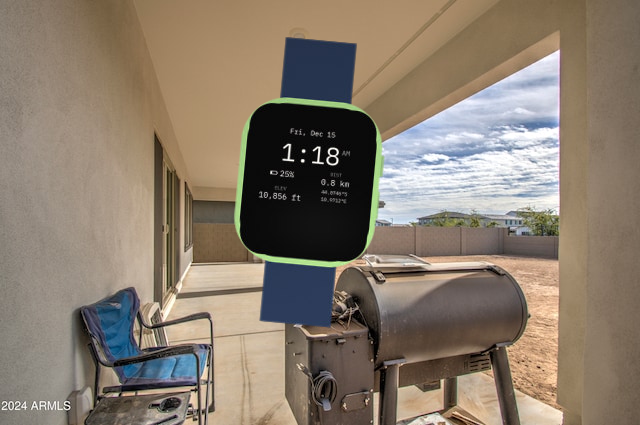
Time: h=1 m=18
